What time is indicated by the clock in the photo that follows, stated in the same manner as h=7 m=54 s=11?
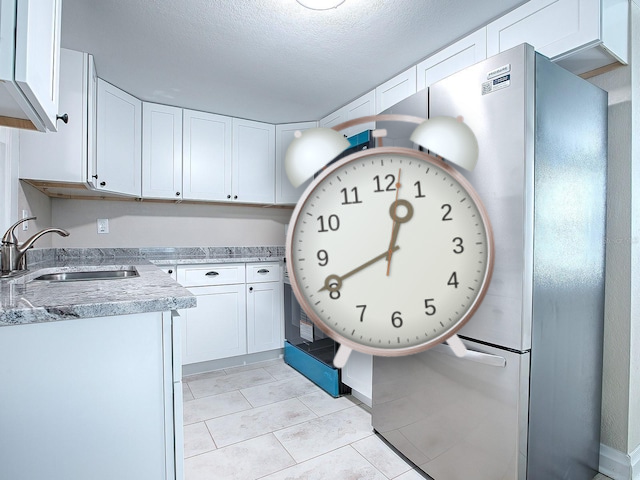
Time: h=12 m=41 s=2
